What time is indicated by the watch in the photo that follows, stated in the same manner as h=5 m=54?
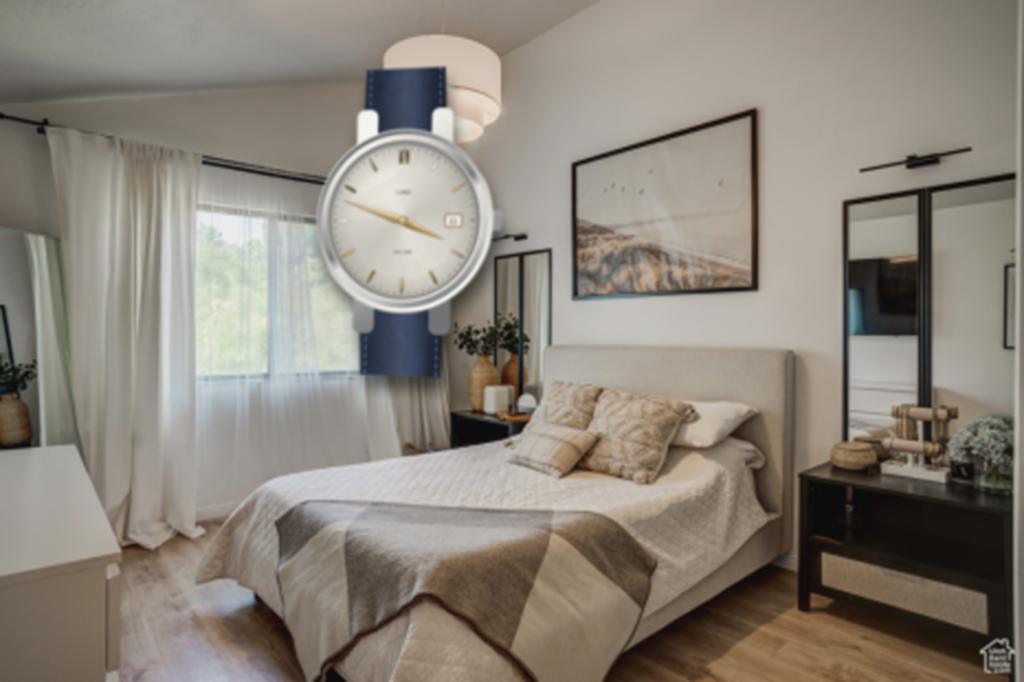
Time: h=3 m=48
